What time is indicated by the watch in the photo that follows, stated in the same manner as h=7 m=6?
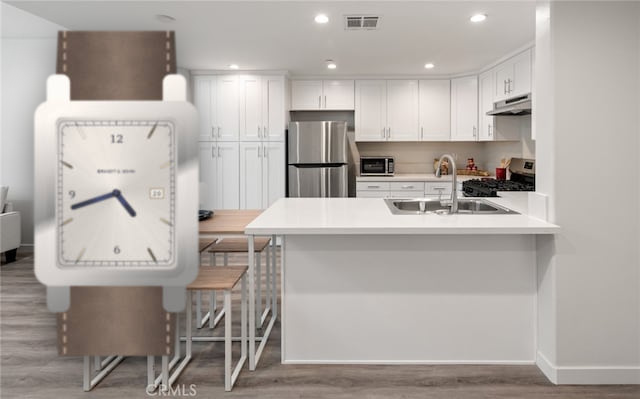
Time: h=4 m=42
